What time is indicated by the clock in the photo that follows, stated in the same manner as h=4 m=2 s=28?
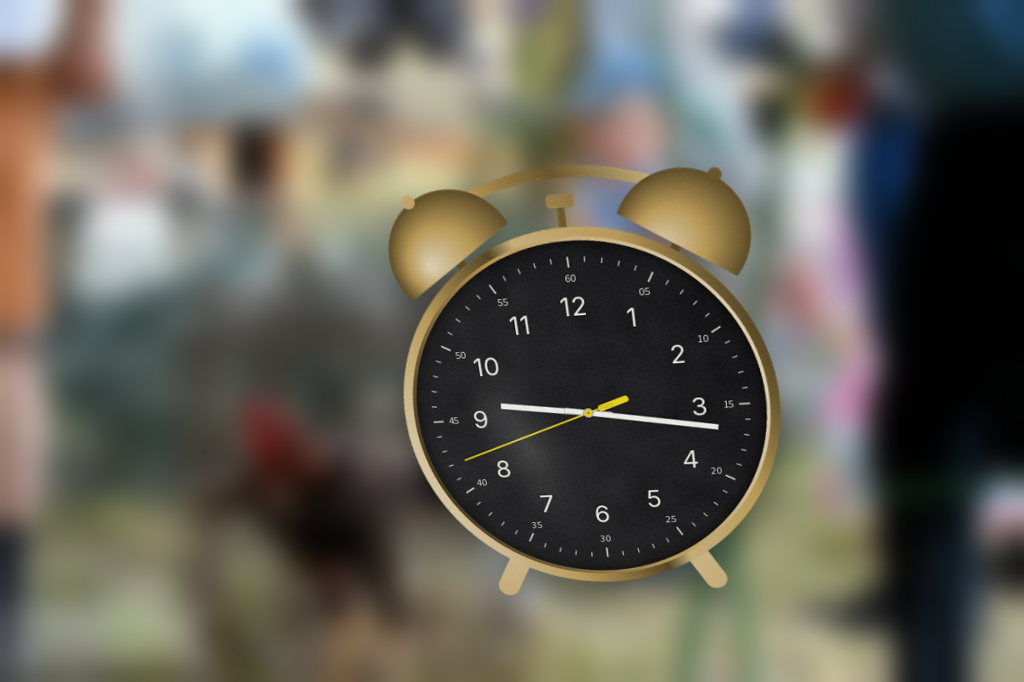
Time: h=9 m=16 s=42
